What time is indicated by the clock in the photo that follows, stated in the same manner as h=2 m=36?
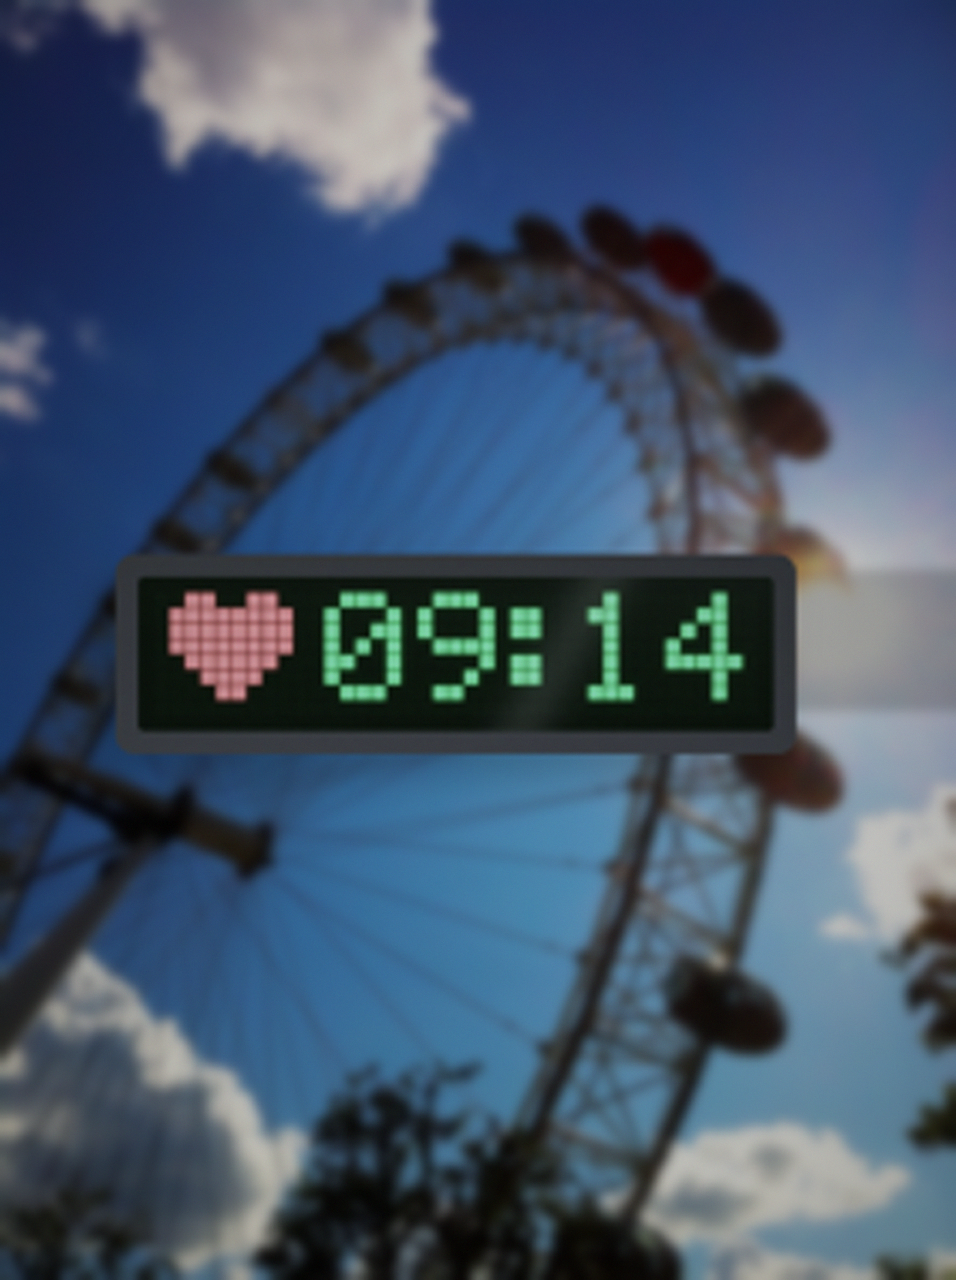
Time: h=9 m=14
